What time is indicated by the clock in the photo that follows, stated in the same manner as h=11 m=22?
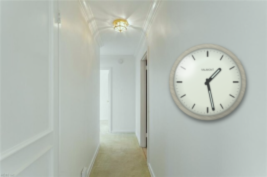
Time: h=1 m=28
